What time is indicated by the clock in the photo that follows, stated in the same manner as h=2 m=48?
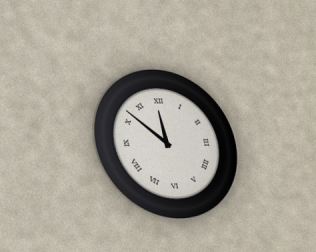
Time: h=11 m=52
